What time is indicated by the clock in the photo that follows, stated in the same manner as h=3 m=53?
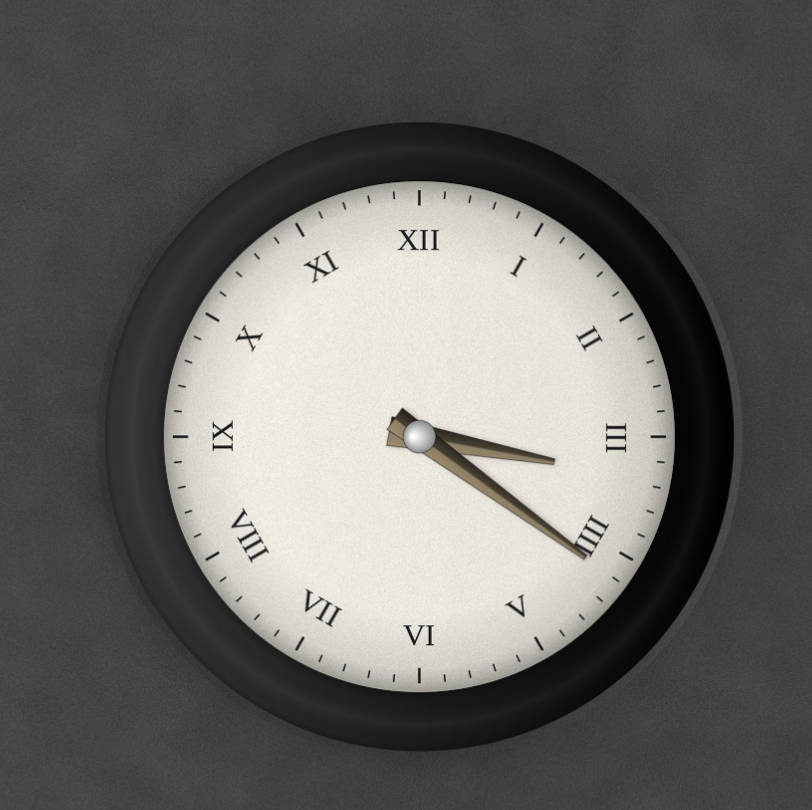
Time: h=3 m=21
